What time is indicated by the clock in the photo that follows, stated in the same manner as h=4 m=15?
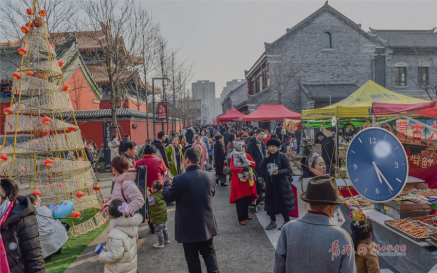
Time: h=5 m=24
